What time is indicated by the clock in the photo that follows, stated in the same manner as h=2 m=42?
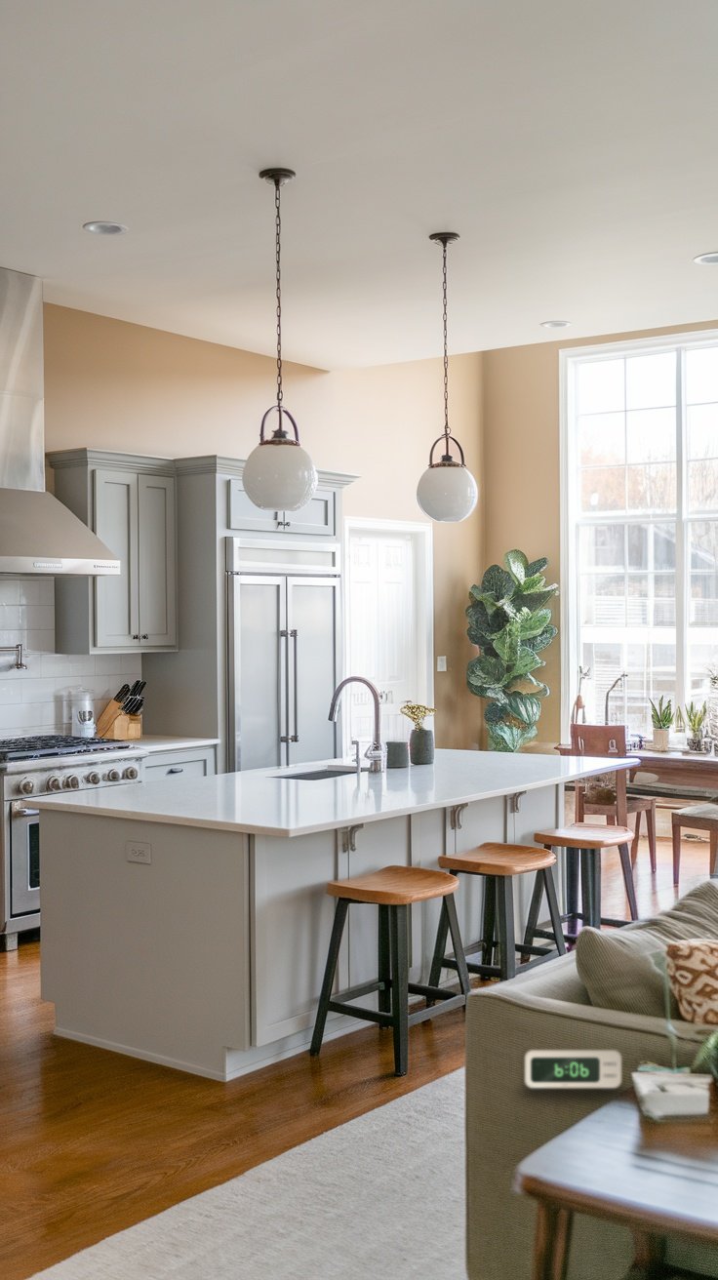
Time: h=6 m=6
